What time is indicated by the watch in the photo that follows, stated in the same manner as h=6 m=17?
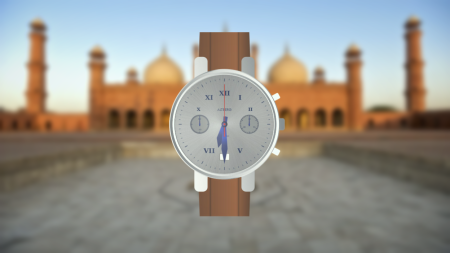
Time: h=6 m=30
